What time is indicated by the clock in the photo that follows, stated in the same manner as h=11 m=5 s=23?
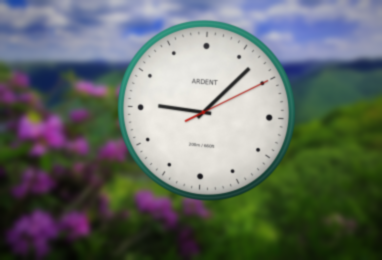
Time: h=9 m=7 s=10
